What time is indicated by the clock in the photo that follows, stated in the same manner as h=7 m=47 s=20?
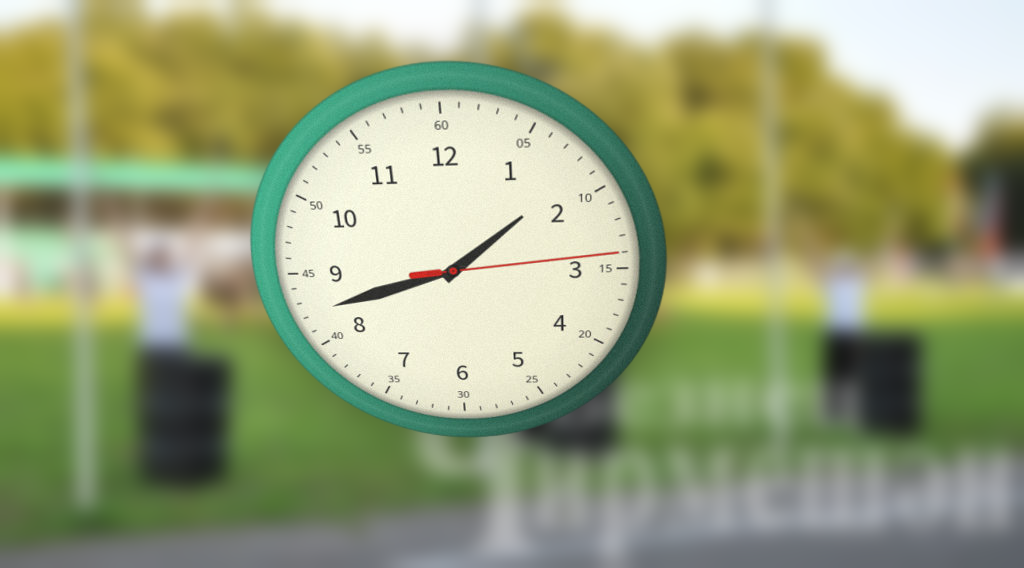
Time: h=1 m=42 s=14
